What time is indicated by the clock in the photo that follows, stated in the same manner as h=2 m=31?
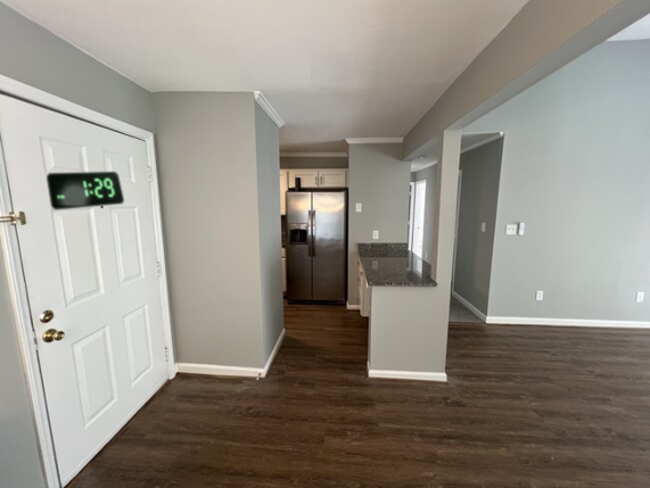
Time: h=1 m=29
